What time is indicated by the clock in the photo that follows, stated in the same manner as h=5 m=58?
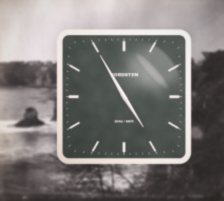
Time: h=4 m=55
